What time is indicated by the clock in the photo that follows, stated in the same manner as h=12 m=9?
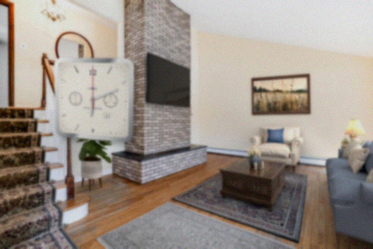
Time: h=6 m=11
